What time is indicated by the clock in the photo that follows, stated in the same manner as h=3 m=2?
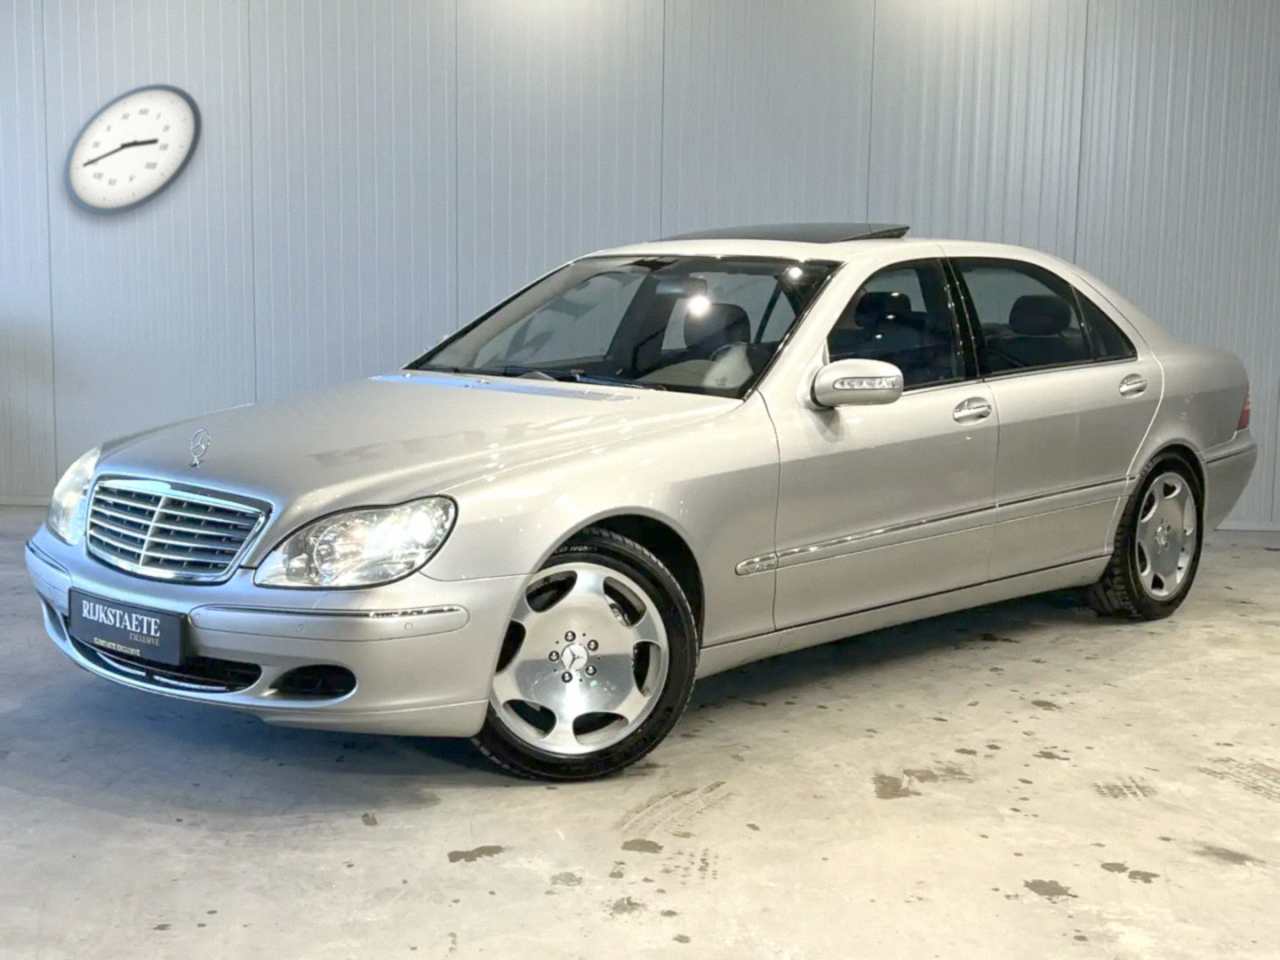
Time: h=2 m=40
